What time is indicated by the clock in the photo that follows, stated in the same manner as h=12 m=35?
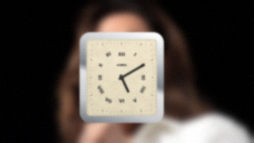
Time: h=5 m=10
